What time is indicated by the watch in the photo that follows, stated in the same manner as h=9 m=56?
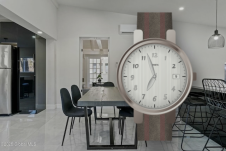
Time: h=6 m=57
